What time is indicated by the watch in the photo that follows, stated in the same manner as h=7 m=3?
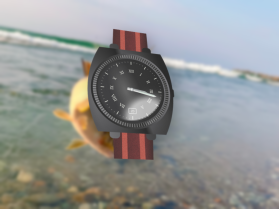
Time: h=3 m=17
